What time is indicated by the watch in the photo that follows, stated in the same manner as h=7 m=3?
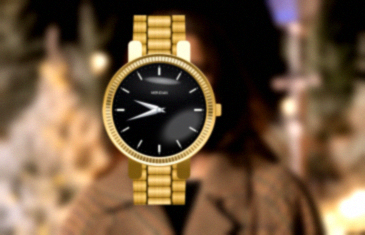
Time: h=9 m=42
